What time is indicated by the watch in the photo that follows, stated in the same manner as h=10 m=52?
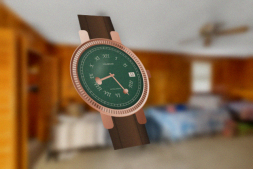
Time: h=8 m=25
